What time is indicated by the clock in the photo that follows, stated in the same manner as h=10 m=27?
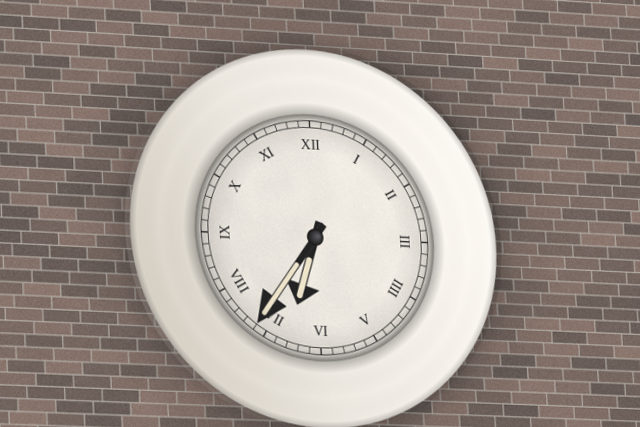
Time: h=6 m=36
